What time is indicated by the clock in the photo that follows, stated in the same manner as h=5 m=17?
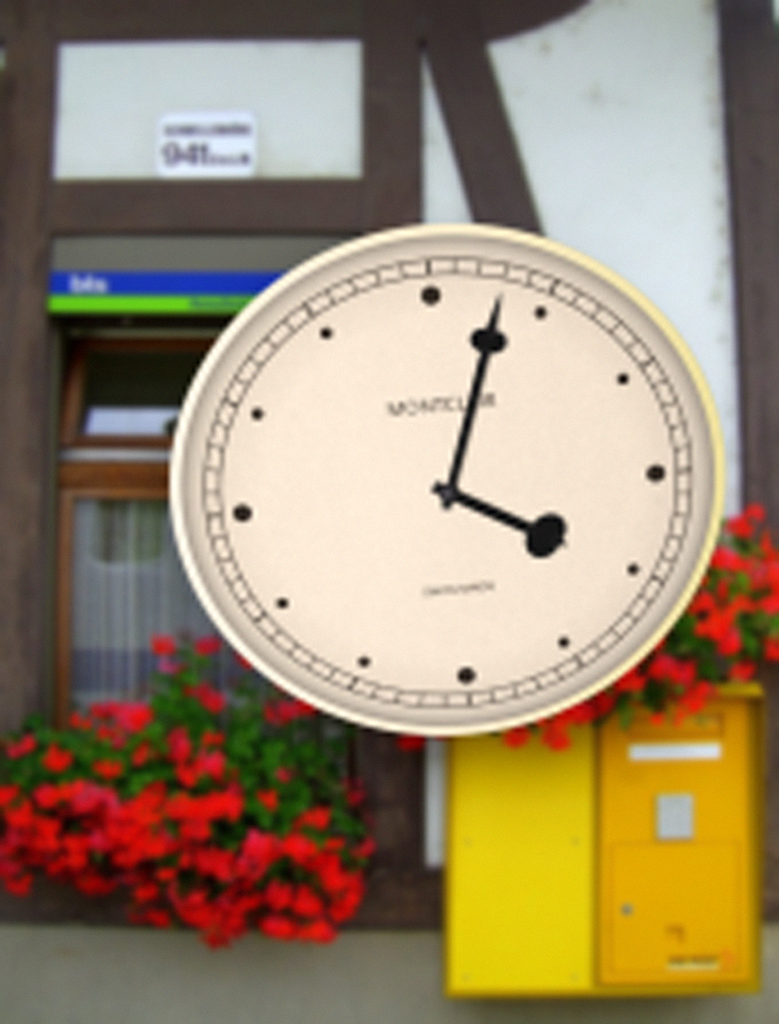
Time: h=4 m=3
